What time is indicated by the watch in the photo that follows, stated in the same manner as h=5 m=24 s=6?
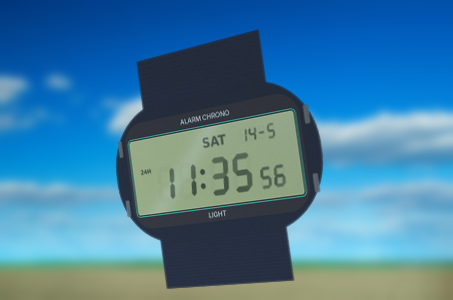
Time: h=11 m=35 s=56
